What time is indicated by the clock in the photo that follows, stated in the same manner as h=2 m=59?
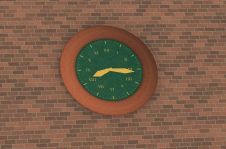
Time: h=8 m=16
